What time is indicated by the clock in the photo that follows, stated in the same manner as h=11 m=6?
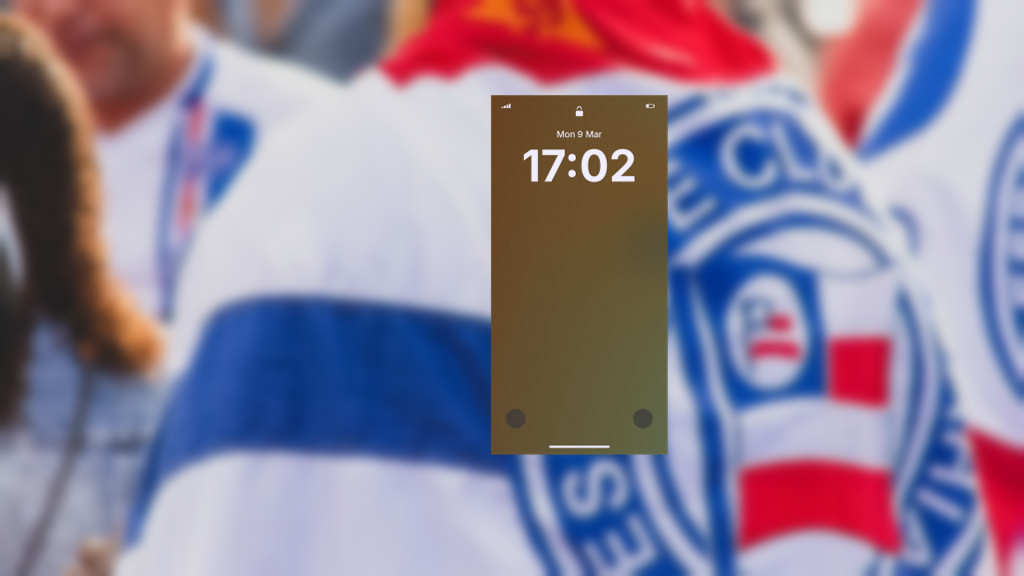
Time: h=17 m=2
